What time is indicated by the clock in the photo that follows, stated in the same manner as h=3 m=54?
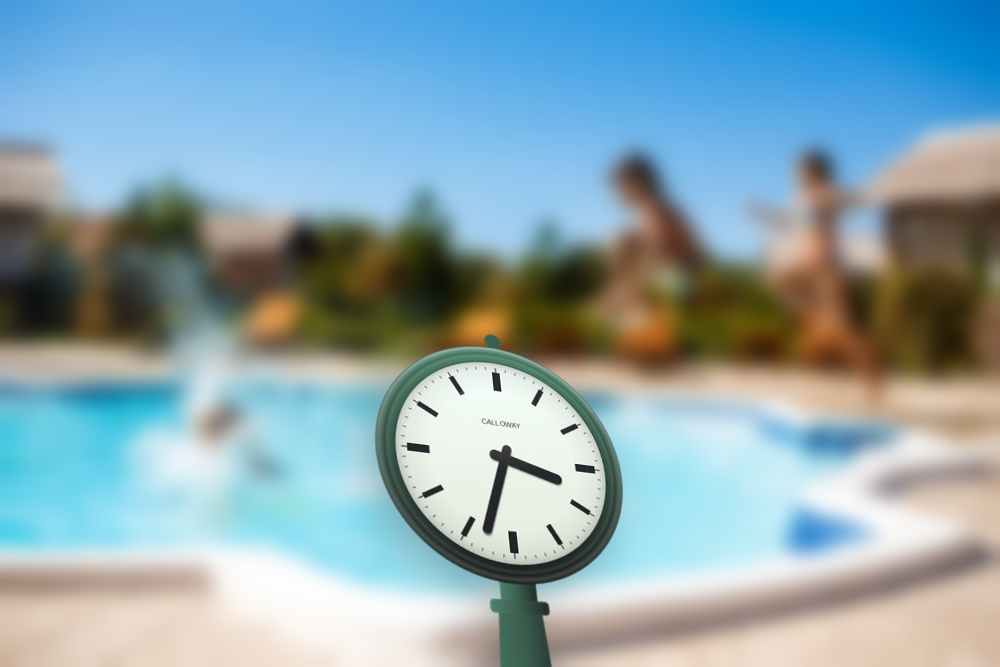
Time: h=3 m=33
